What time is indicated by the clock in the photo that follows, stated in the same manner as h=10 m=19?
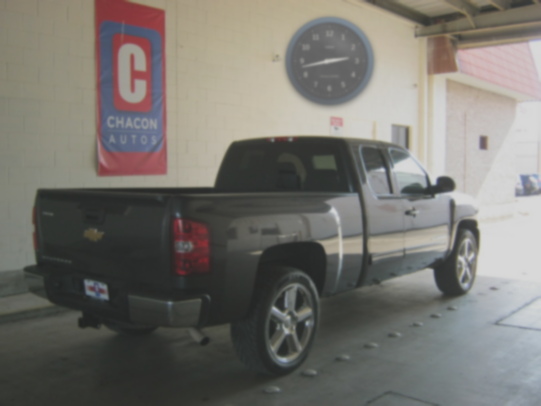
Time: h=2 m=43
